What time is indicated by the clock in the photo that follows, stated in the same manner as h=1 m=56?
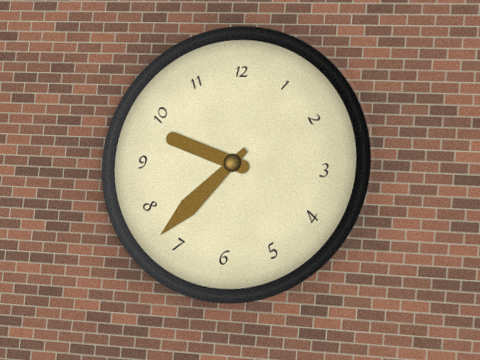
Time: h=9 m=37
